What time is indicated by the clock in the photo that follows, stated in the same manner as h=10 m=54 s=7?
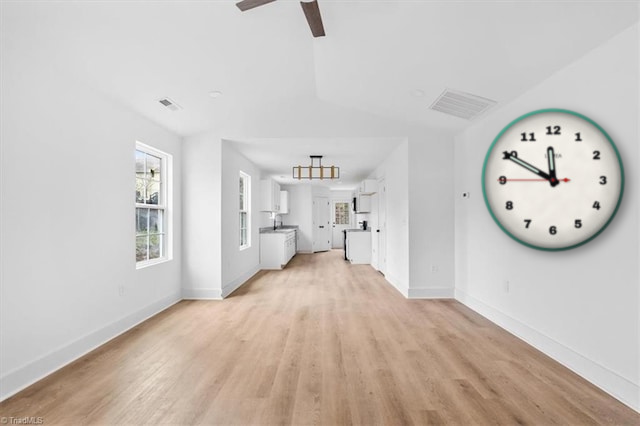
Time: h=11 m=49 s=45
